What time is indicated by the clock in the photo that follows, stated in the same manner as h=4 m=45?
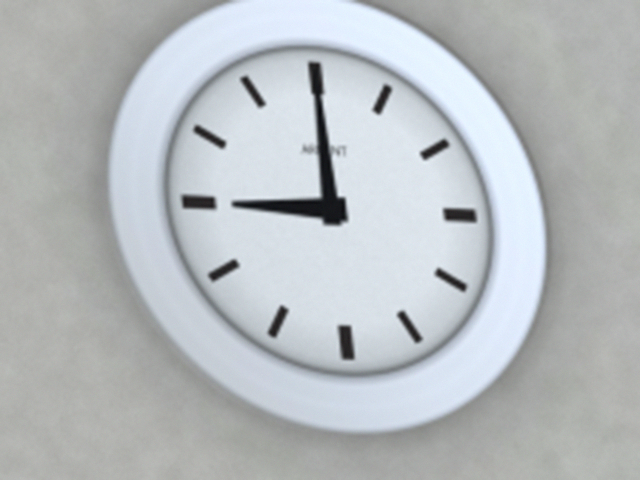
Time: h=9 m=0
